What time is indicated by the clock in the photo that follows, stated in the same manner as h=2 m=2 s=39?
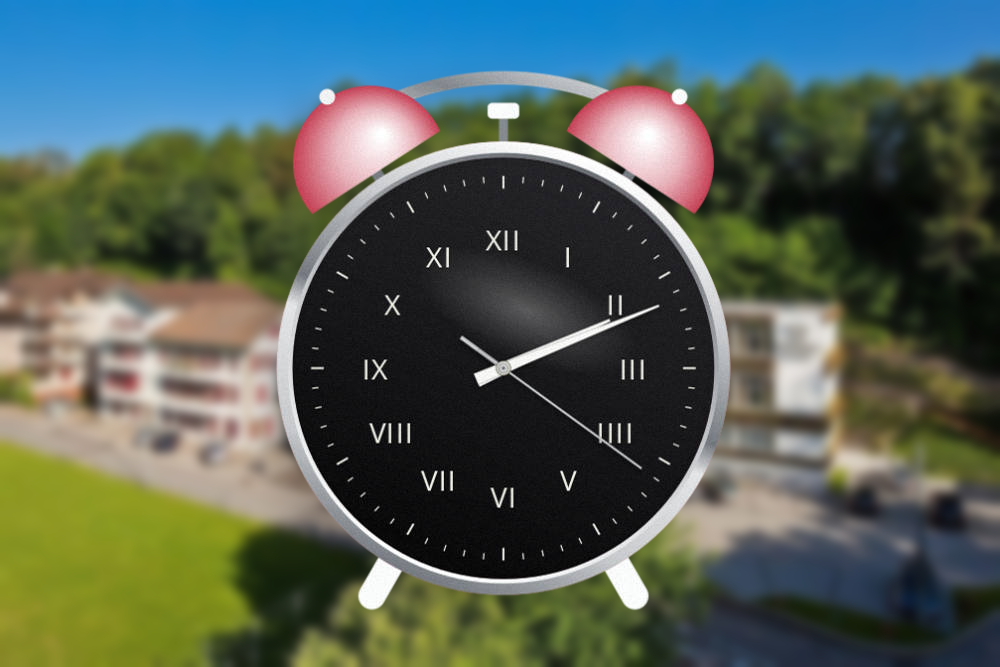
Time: h=2 m=11 s=21
